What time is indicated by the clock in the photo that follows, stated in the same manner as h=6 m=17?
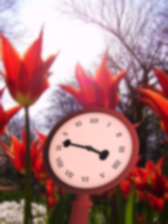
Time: h=3 m=47
